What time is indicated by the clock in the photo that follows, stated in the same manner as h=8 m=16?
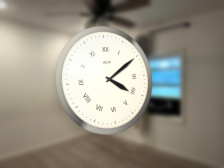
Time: h=4 m=10
